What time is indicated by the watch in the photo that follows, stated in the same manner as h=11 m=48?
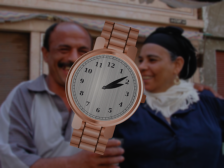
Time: h=2 m=8
